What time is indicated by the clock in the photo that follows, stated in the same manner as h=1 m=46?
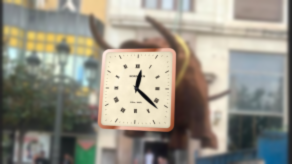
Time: h=12 m=22
